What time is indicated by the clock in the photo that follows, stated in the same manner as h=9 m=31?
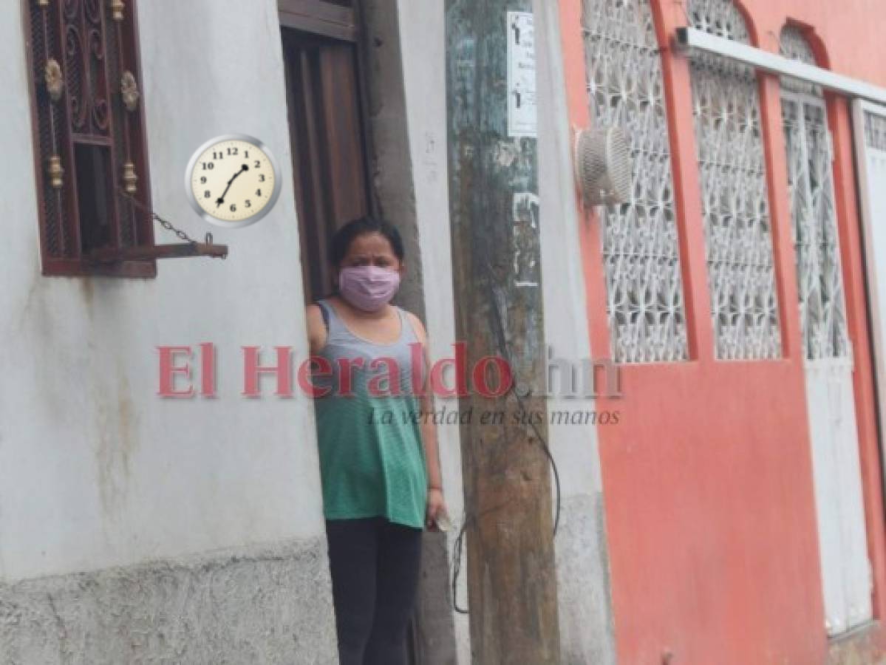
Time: h=1 m=35
